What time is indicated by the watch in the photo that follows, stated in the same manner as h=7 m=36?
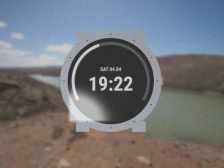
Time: h=19 m=22
